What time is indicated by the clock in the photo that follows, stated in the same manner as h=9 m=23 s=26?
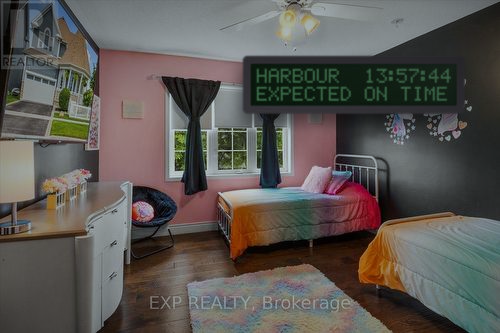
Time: h=13 m=57 s=44
